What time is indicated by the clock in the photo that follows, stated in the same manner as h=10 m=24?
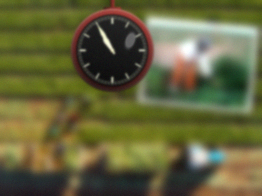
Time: h=10 m=55
